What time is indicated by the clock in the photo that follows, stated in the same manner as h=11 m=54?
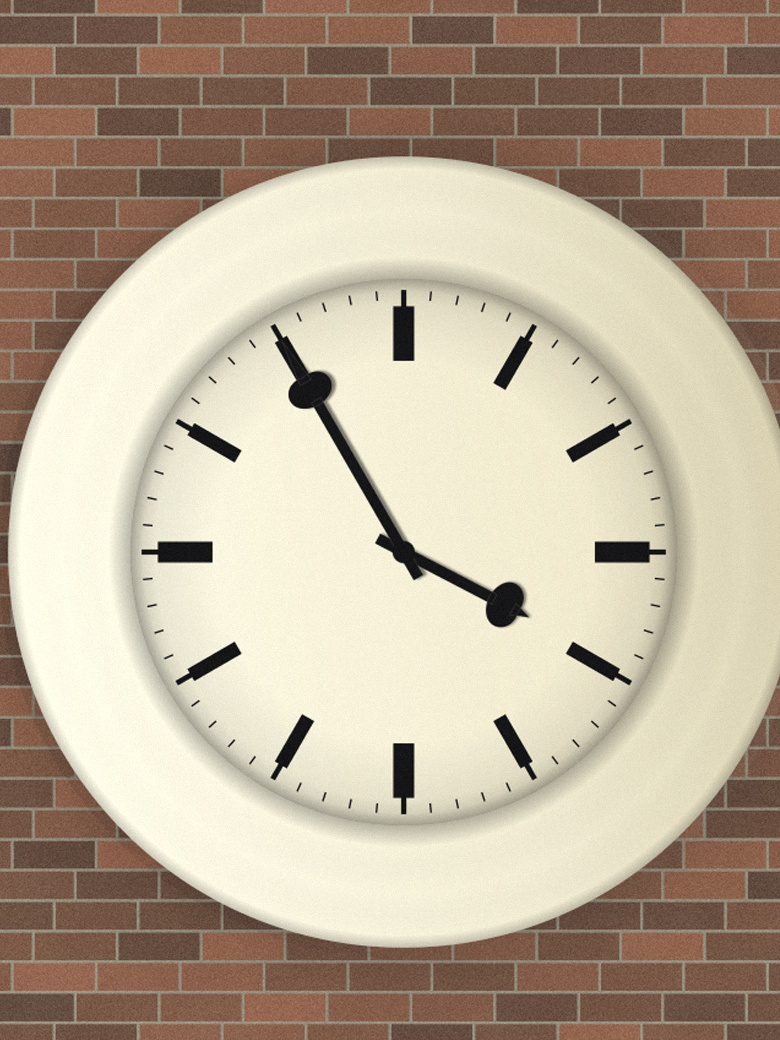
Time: h=3 m=55
